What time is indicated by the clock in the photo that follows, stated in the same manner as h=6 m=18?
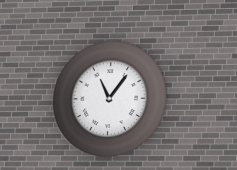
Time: h=11 m=6
